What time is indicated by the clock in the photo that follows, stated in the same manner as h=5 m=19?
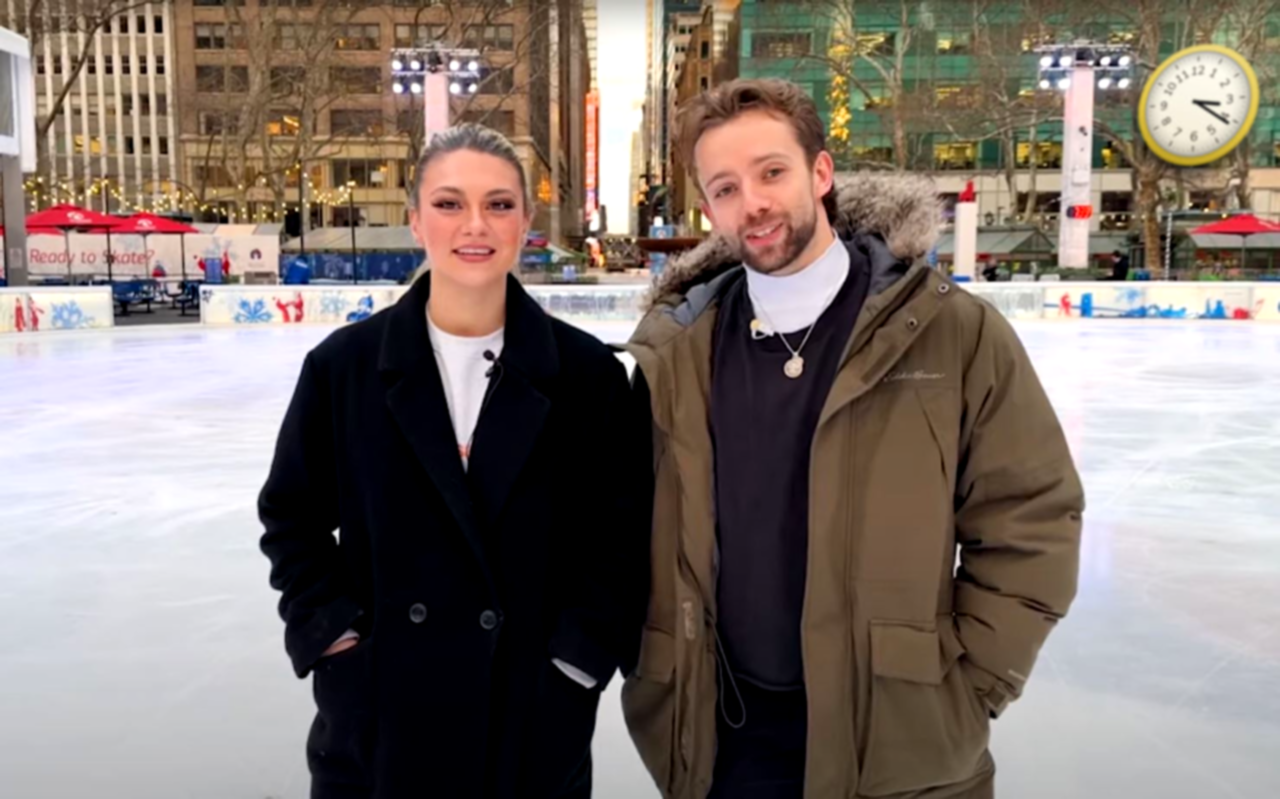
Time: h=3 m=21
